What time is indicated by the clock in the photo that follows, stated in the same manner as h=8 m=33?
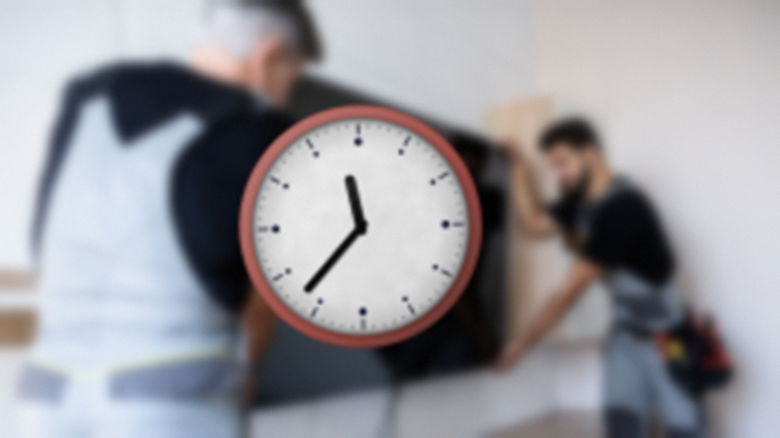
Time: h=11 m=37
